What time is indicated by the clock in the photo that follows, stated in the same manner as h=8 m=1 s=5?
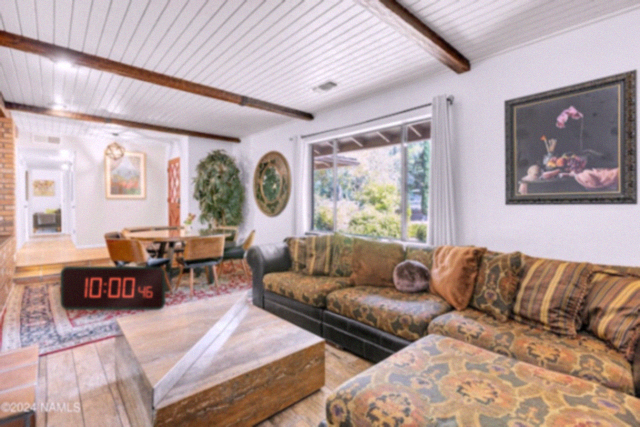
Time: h=10 m=0 s=46
